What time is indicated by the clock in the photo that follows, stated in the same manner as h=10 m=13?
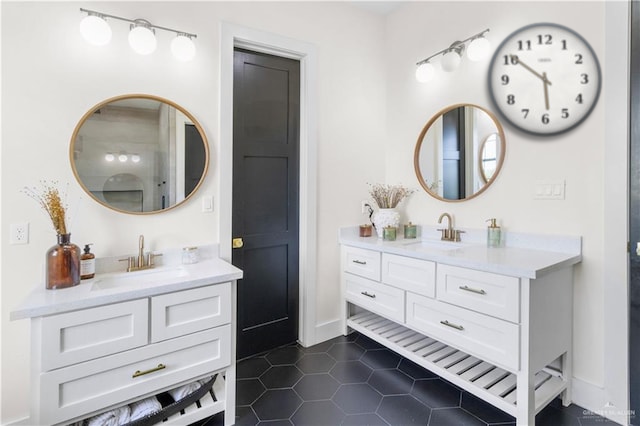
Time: h=5 m=51
